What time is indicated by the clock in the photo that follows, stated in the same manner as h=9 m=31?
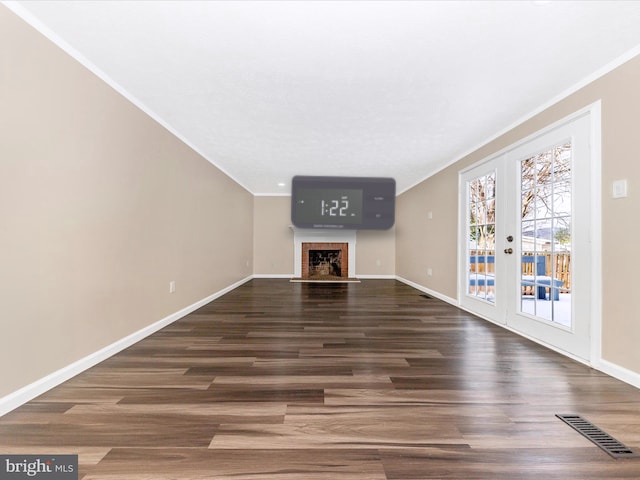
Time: h=1 m=22
